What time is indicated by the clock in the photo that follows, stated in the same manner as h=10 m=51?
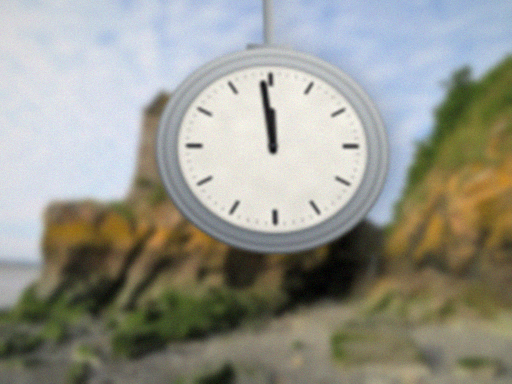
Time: h=11 m=59
